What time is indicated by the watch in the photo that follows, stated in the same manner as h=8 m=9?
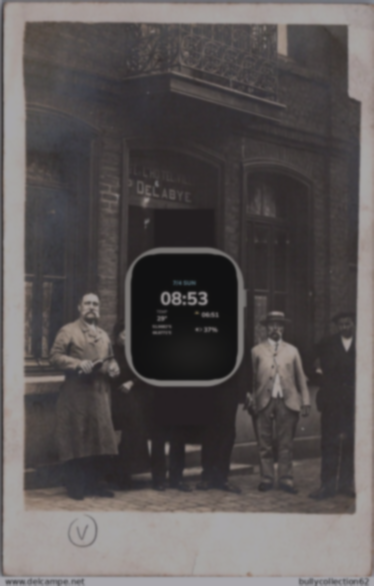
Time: h=8 m=53
